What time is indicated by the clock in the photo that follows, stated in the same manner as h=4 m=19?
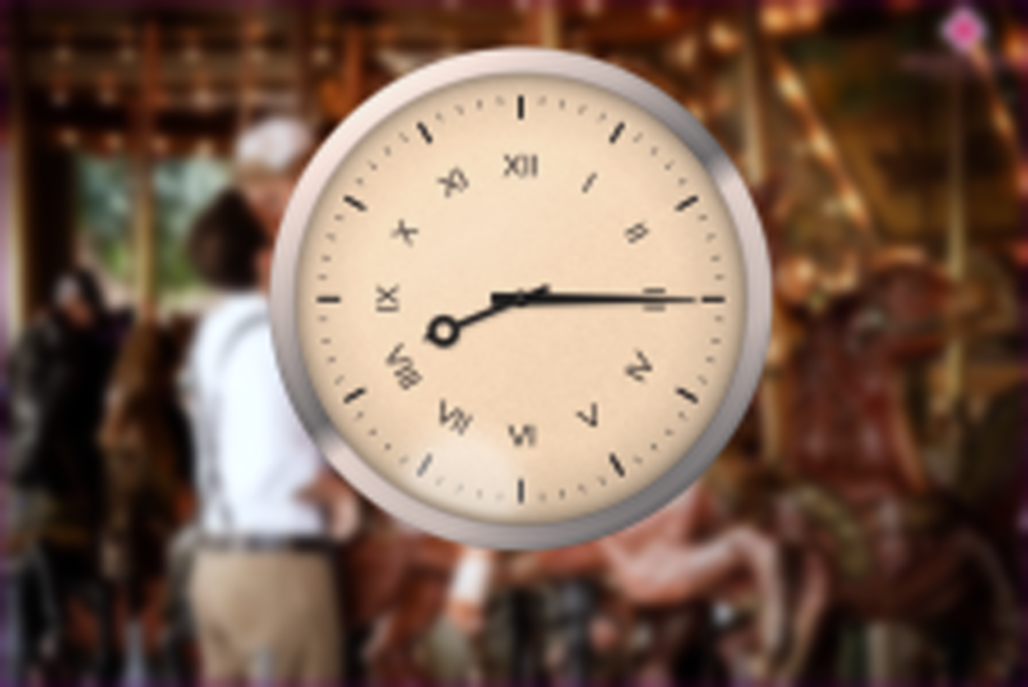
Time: h=8 m=15
